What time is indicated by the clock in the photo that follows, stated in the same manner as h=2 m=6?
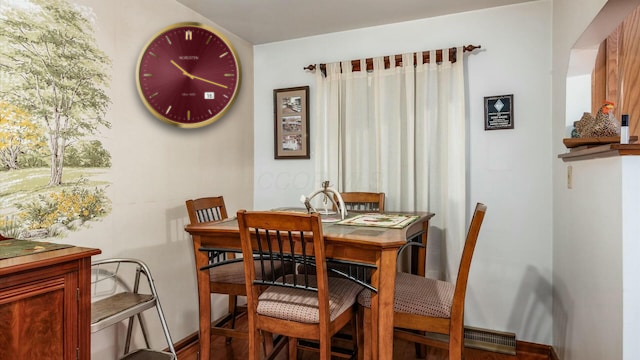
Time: h=10 m=18
